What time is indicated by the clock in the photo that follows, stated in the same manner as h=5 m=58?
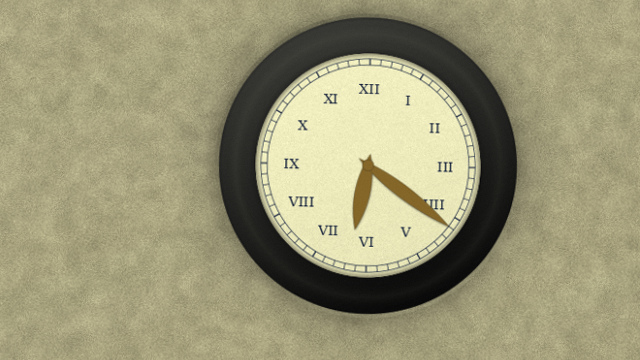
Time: h=6 m=21
